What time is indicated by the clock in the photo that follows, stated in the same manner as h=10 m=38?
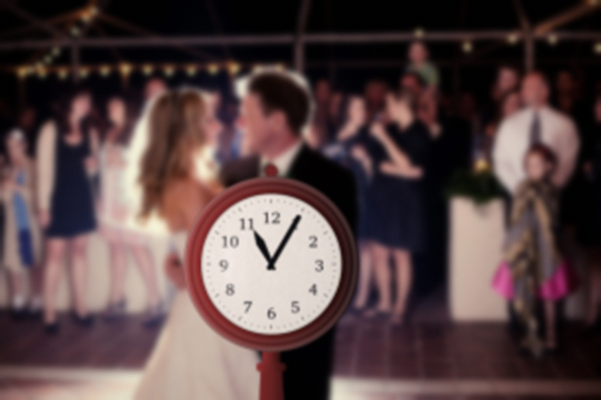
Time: h=11 m=5
